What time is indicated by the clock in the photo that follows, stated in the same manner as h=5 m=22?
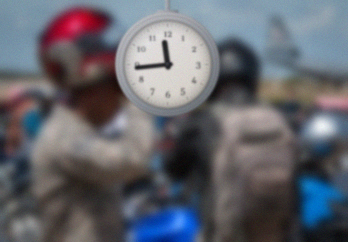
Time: h=11 m=44
